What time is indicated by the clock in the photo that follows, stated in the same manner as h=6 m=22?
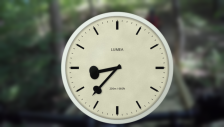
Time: h=8 m=37
